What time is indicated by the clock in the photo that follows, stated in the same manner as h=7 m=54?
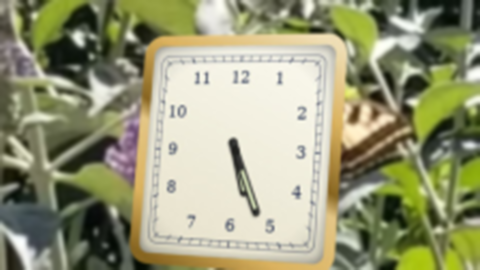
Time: h=5 m=26
